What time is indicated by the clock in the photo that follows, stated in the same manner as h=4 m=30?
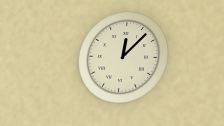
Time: h=12 m=7
